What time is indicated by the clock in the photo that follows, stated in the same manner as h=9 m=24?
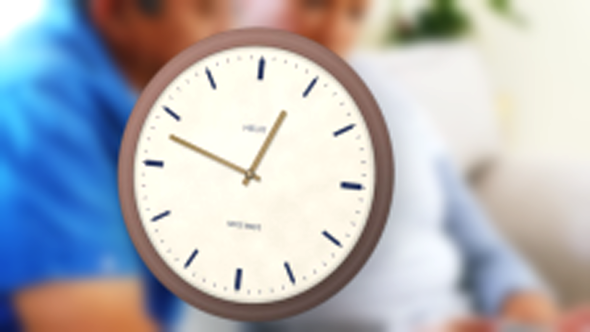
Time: h=12 m=48
